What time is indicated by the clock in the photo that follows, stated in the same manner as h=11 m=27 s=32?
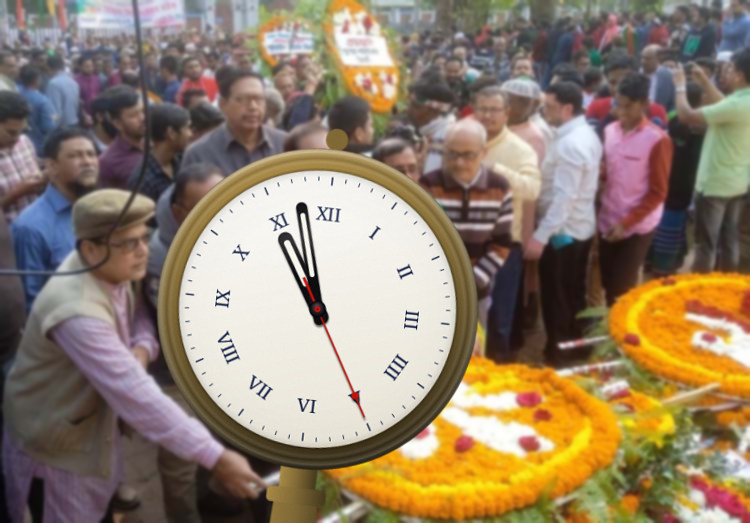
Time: h=10 m=57 s=25
